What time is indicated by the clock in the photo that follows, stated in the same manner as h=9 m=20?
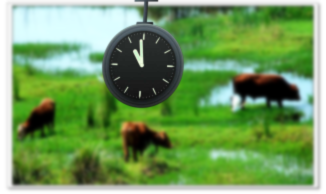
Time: h=10 m=59
